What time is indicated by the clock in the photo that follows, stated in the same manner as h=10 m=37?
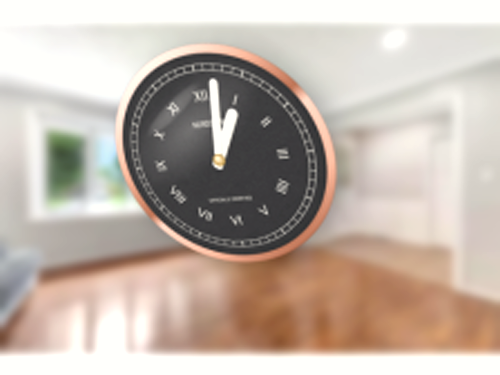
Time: h=1 m=2
